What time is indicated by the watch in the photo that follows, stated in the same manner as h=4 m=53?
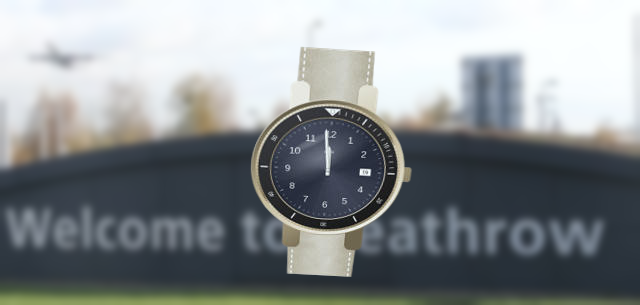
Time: h=11 m=59
